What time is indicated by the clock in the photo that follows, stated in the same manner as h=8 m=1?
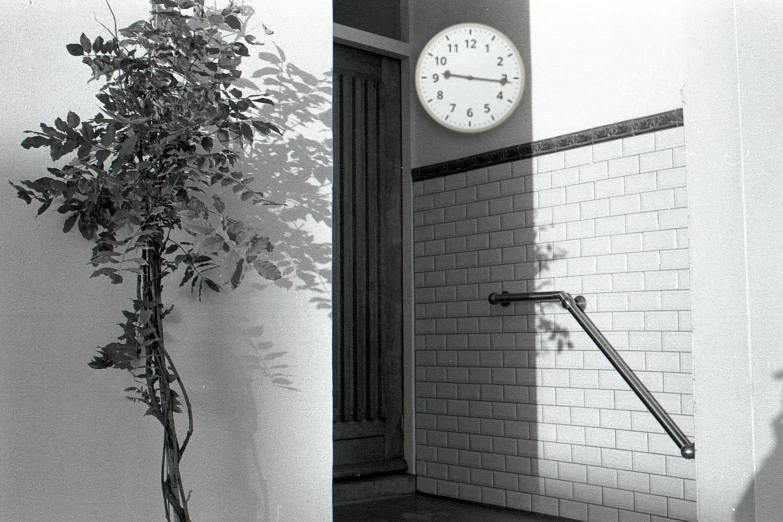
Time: h=9 m=16
